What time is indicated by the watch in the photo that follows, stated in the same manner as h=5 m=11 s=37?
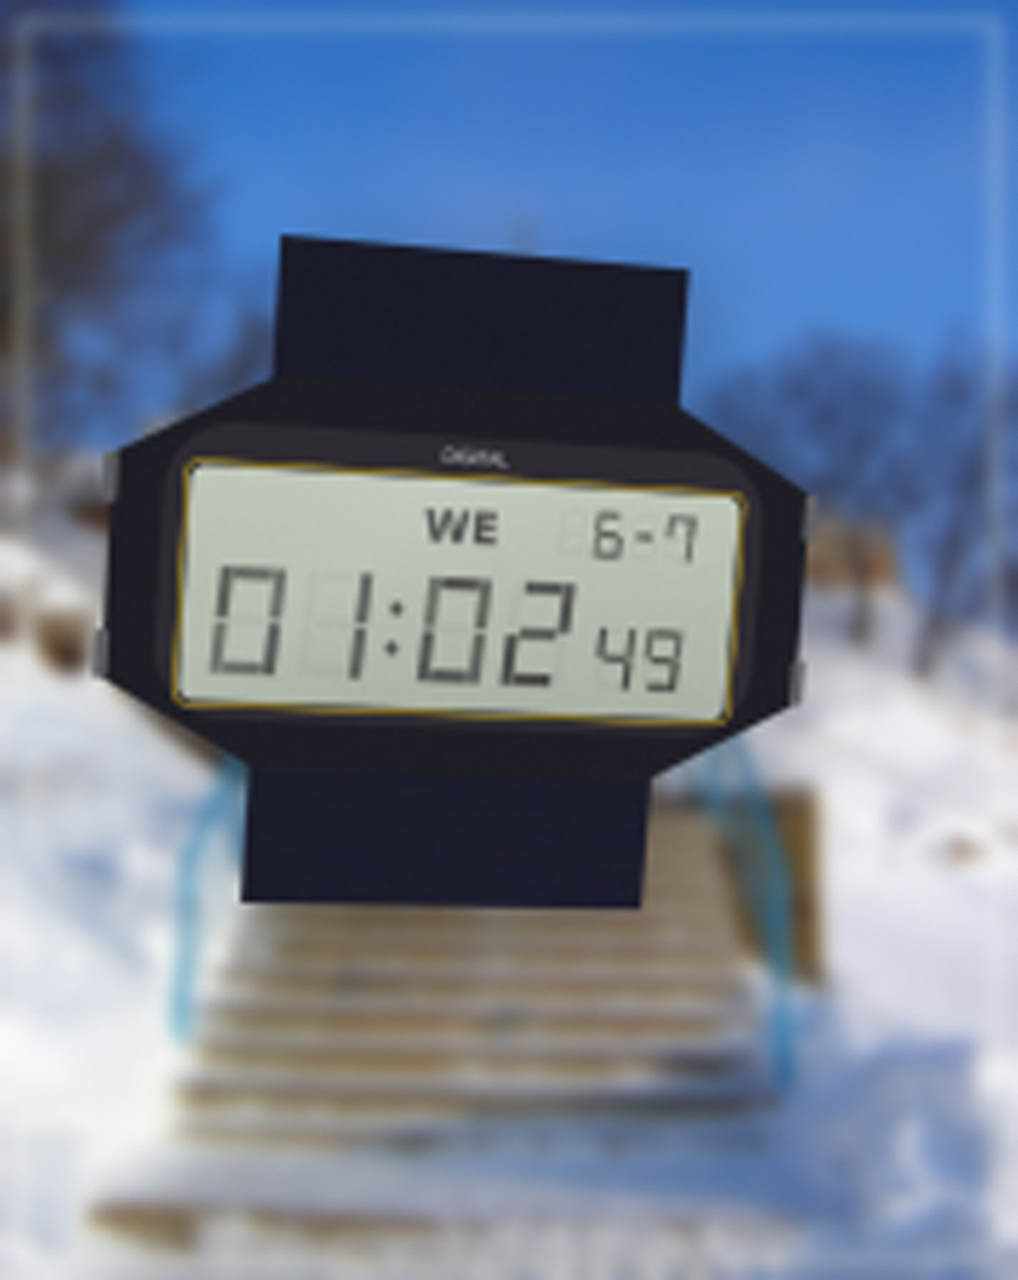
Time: h=1 m=2 s=49
